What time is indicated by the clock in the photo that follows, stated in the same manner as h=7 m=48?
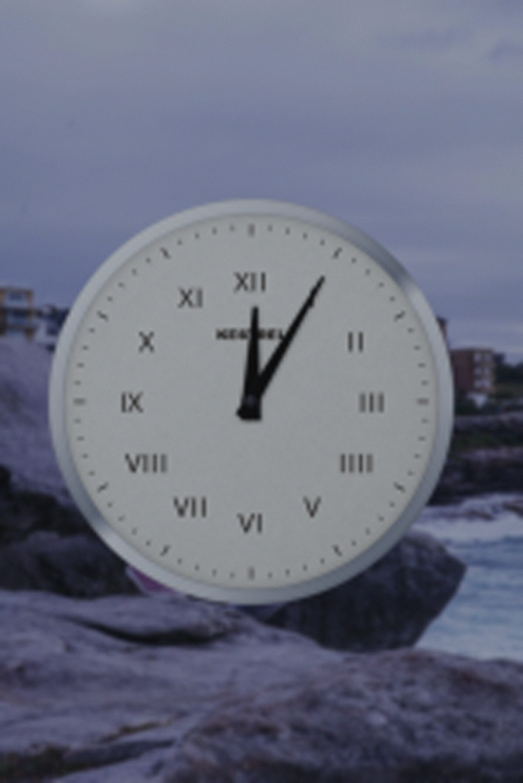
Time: h=12 m=5
